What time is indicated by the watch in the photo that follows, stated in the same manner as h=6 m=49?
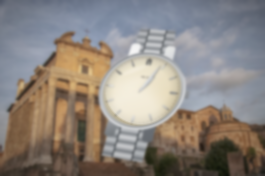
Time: h=1 m=4
